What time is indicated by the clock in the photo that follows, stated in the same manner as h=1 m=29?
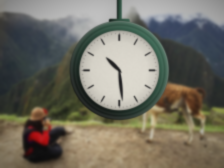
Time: h=10 m=29
